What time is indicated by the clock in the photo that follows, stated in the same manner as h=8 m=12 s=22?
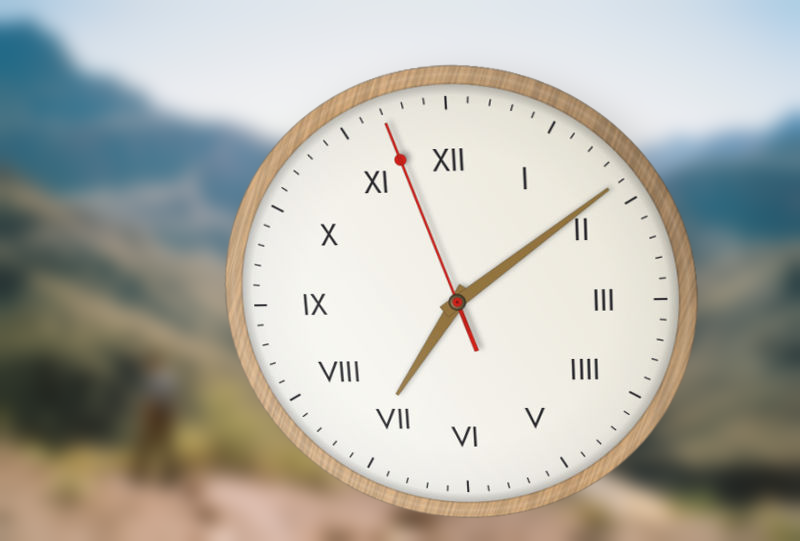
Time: h=7 m=8 s=57
